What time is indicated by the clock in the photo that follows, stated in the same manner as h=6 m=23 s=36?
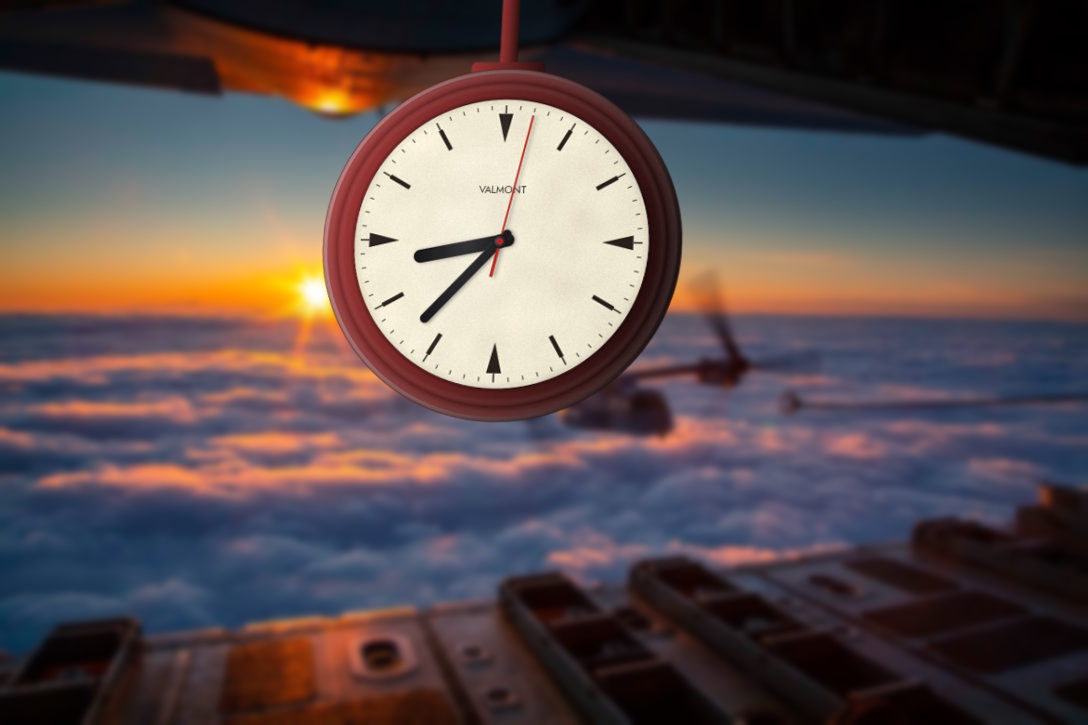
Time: h=8 m=37 s=2
